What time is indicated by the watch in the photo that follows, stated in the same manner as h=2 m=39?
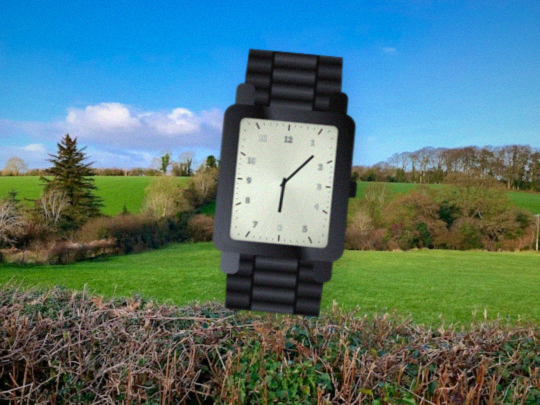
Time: h=6 m=7
